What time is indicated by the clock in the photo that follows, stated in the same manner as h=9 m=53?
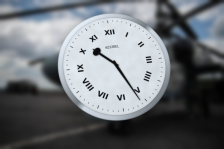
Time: h=10 m=26
